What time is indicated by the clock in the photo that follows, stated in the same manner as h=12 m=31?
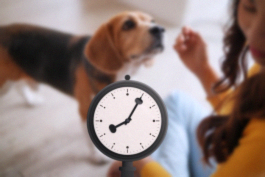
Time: h=8 m=5
